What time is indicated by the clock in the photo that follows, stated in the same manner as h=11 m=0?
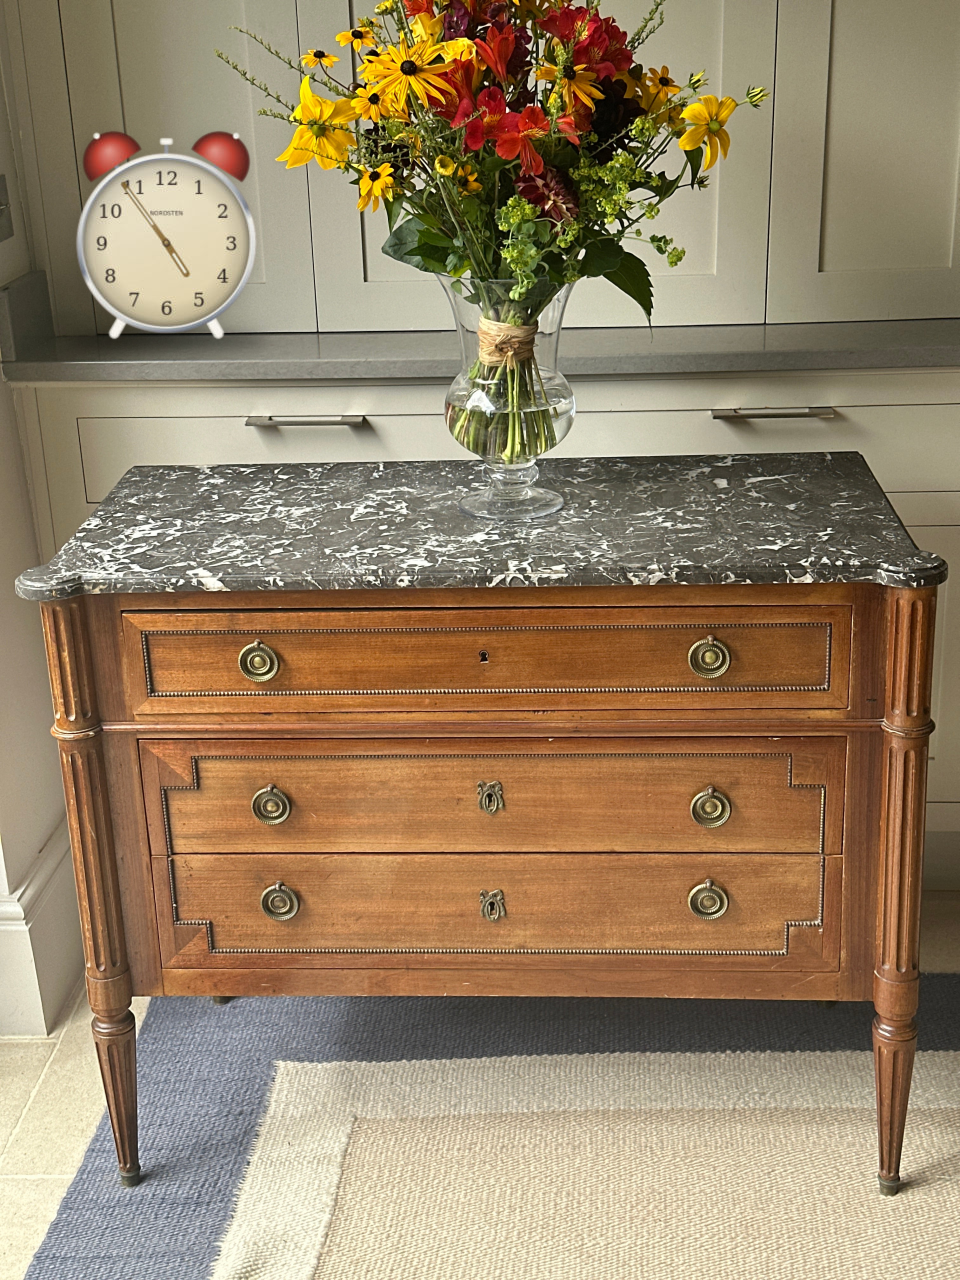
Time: h=4 m=54
